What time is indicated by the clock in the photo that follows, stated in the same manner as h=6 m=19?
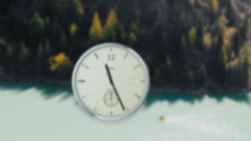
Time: h=11 m=26
